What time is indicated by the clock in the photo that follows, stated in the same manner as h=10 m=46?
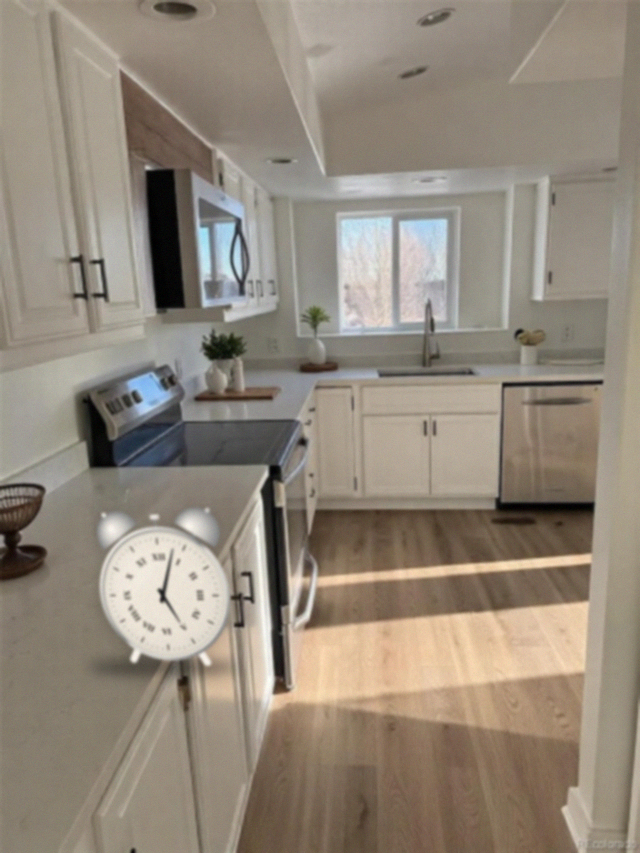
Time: h=5 m=3
